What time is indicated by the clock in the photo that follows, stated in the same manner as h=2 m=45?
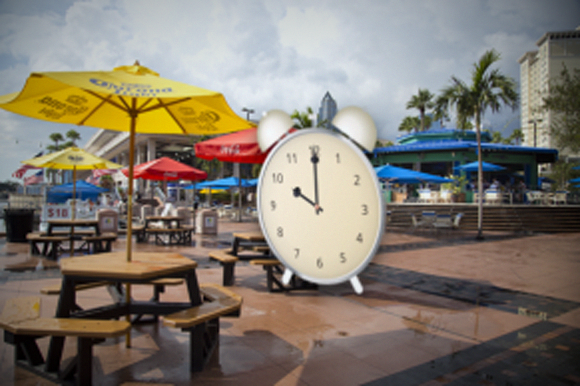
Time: h=10 m=0
